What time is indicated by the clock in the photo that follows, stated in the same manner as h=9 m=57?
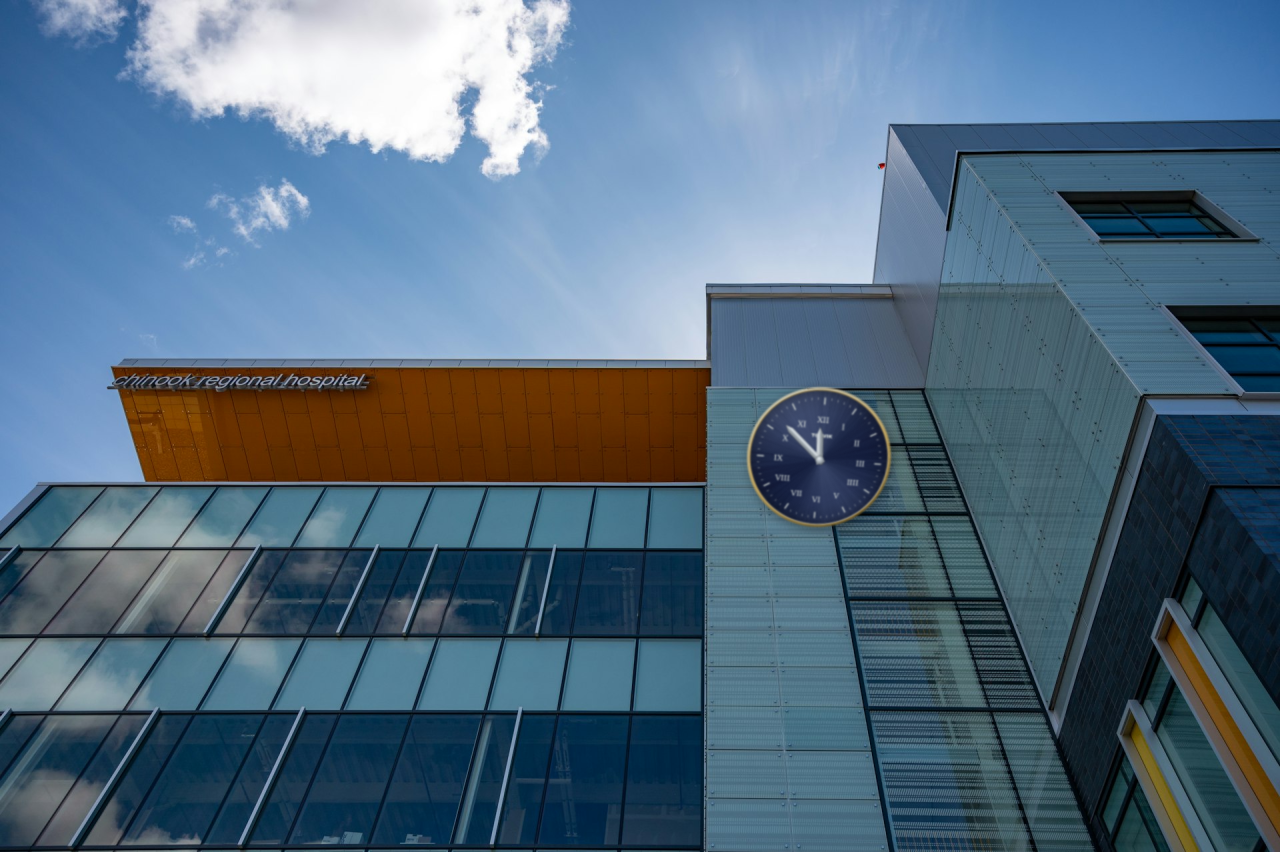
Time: h=11 m=52
